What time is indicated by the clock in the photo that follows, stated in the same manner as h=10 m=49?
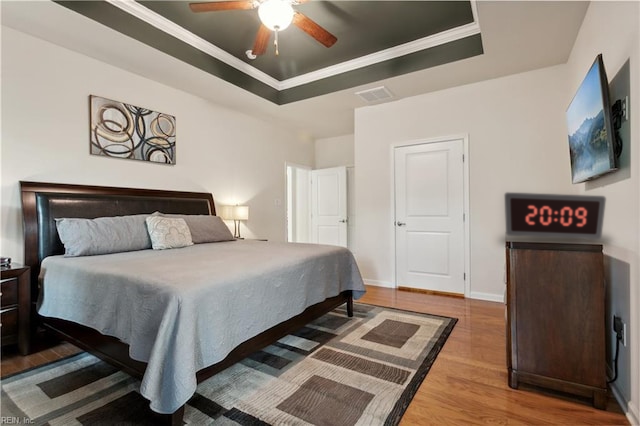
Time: h=20 m=9
